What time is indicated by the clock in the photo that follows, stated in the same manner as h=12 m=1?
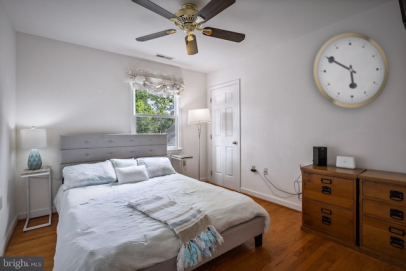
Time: h=5 m=50
